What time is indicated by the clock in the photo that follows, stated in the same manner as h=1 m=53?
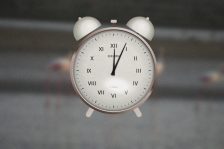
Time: h=12 m=4
